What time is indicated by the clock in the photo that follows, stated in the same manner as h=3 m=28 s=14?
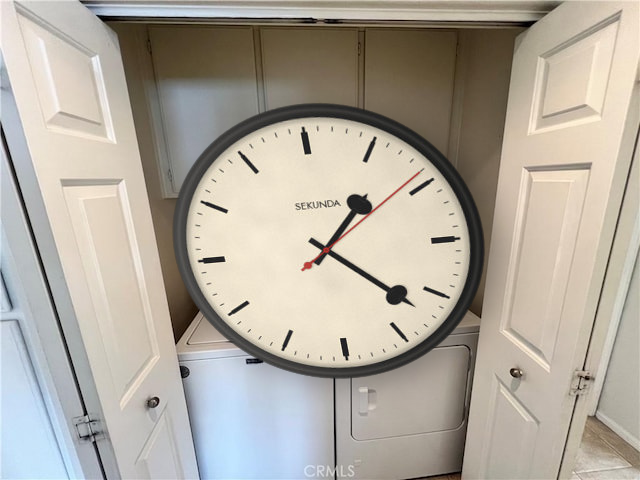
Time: h=1 m=22 s=9
